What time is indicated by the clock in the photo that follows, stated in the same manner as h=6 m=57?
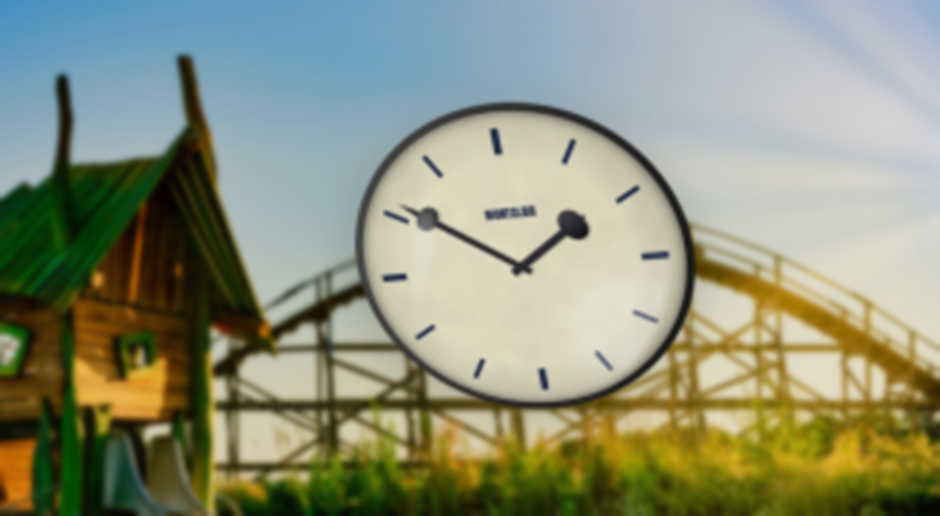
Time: h=1 m=51
